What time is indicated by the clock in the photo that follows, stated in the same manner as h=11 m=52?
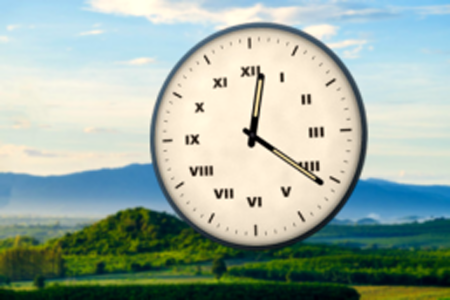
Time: h=12 m=21
